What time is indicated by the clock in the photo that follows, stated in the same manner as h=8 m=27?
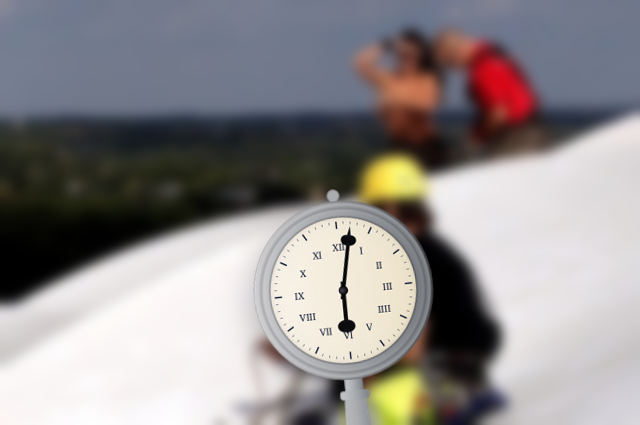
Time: h=6 m=2
